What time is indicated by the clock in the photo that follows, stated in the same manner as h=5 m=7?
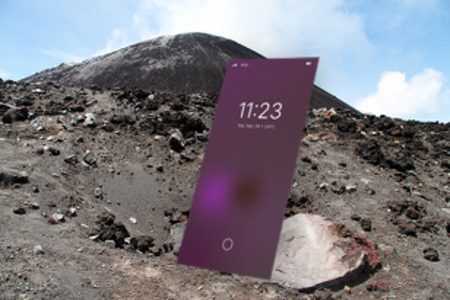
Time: h=11 m=23
